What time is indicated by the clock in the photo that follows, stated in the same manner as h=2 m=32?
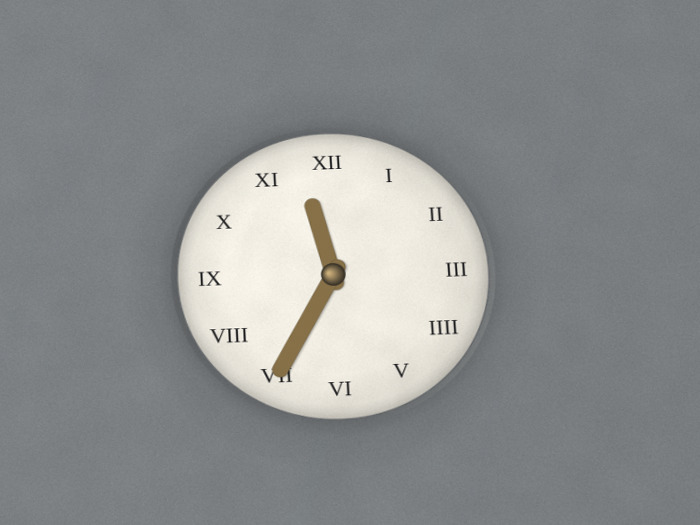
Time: h=11 m=35
